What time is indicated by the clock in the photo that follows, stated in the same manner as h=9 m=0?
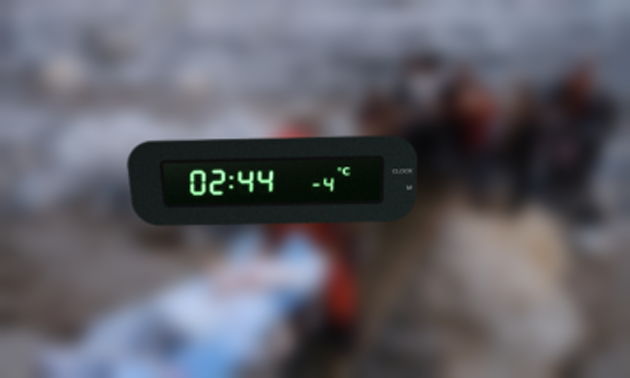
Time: h=2 m=44
